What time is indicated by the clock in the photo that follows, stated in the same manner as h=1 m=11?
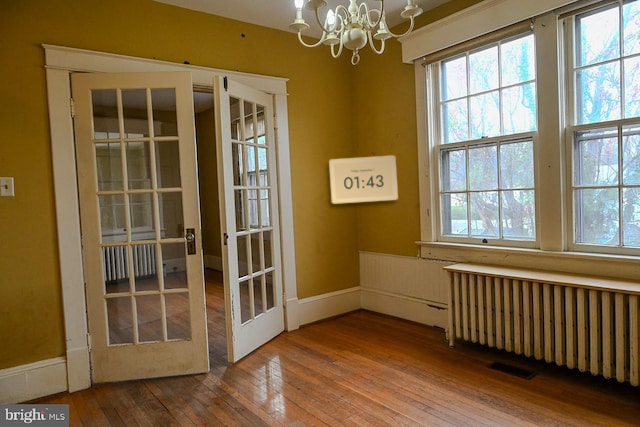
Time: h=1 m=43
